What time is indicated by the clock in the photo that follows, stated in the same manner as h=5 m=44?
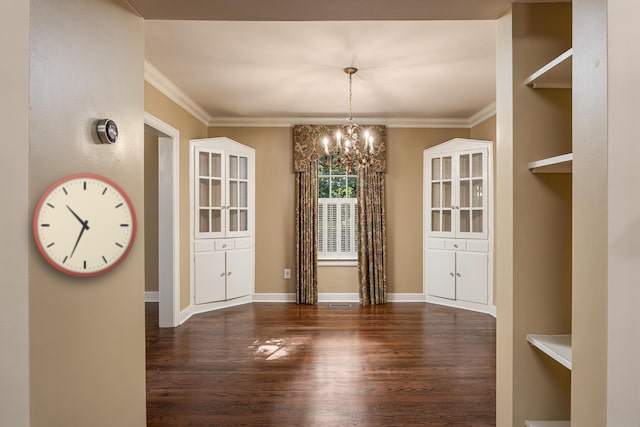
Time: h=10 m=34
